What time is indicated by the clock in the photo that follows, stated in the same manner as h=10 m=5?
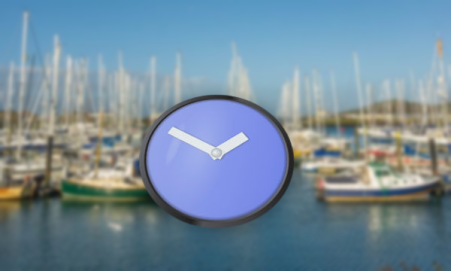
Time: h=1 m=50
